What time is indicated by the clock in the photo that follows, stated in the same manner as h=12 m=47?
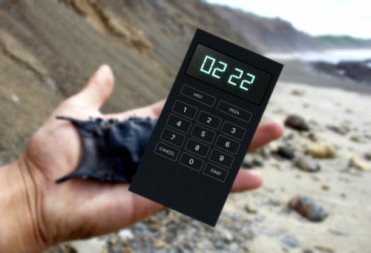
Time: h=2 m=22
